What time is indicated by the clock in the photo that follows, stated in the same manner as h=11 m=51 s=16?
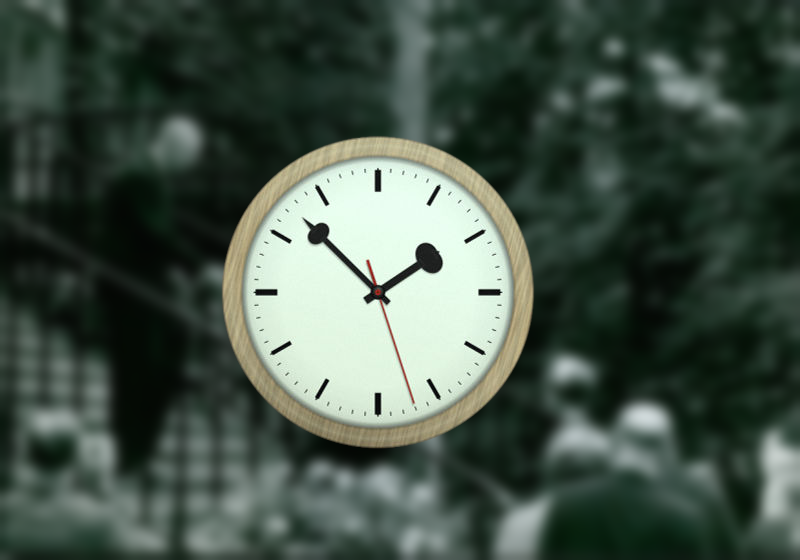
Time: h=1 m=52 s=27
